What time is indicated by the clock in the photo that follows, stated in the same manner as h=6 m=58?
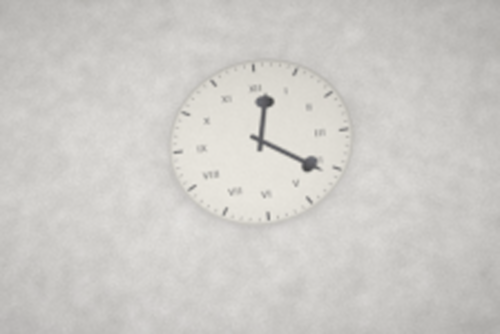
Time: h=12 m=21
